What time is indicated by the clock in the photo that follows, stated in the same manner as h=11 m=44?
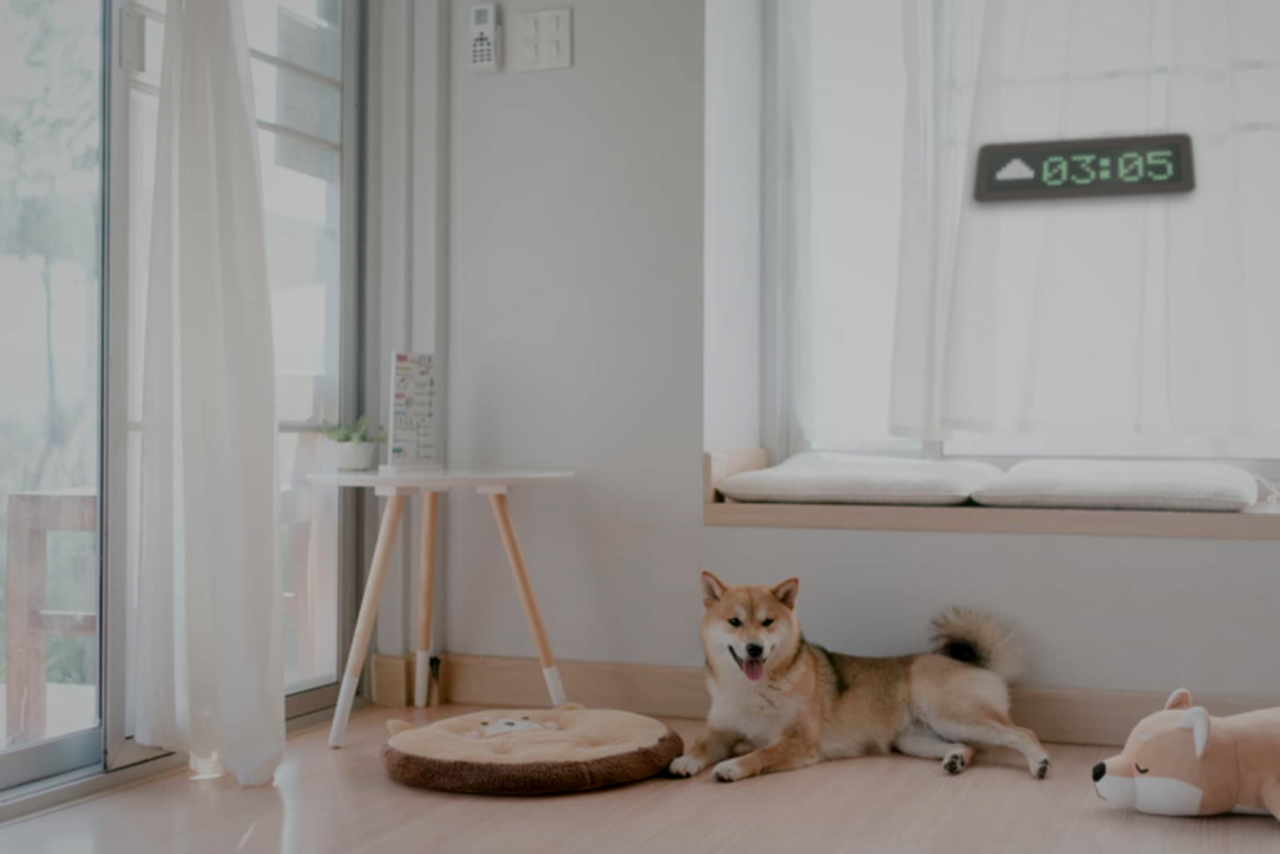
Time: h=3 m=5
